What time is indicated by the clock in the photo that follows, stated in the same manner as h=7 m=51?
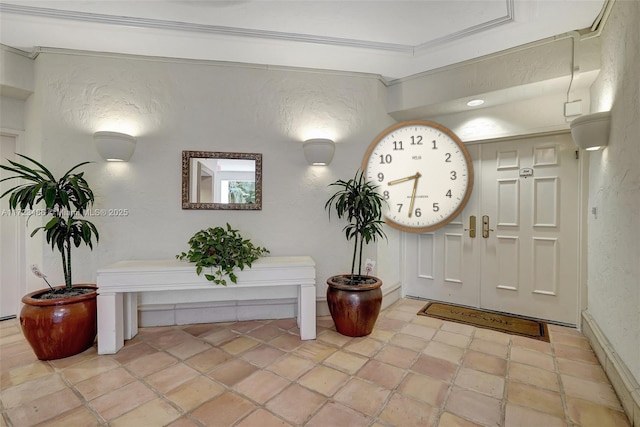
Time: h=8 m=32
